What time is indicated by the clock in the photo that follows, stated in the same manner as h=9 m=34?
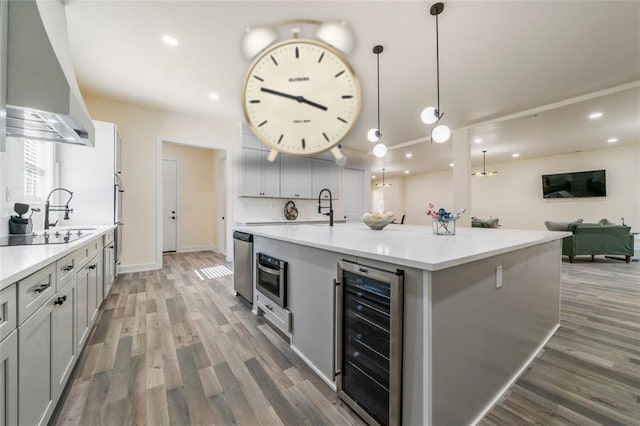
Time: h=3 m=48
